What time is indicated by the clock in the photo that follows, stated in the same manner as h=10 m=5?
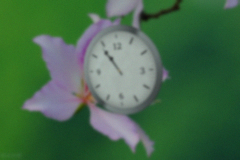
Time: h=10 m=54
